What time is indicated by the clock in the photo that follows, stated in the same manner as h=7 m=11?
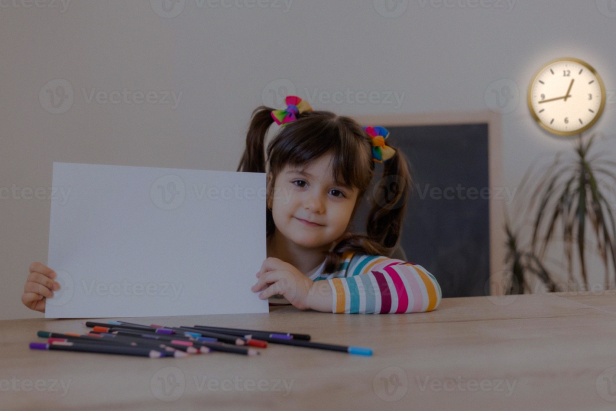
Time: h=12 m=43
